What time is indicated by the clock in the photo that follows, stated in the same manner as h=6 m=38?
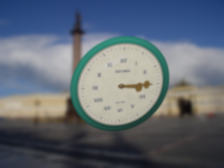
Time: h=3 m=15
